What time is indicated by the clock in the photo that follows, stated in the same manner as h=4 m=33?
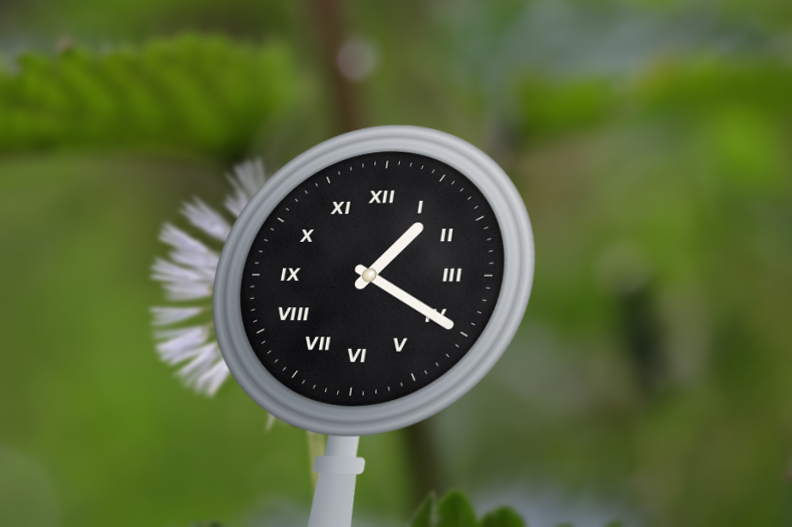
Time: h=1 m=20
